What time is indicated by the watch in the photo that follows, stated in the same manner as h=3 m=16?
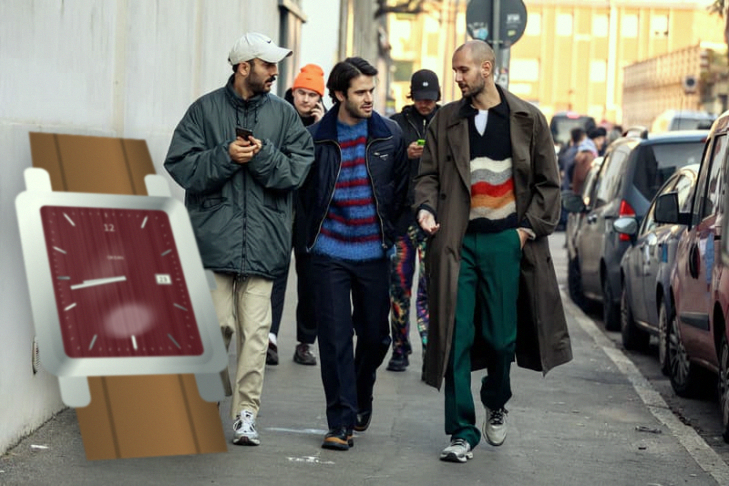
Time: h=8 m=43
